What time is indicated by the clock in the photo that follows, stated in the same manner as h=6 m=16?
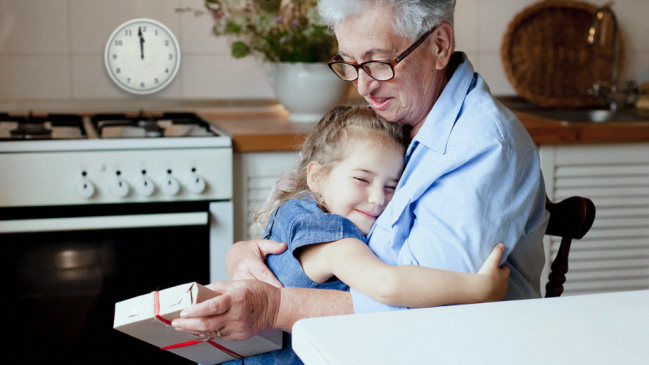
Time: h=11 m=59
